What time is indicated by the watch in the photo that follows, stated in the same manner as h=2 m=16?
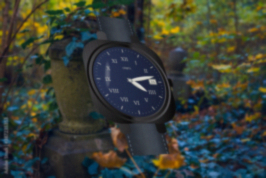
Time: h=4 m=13
